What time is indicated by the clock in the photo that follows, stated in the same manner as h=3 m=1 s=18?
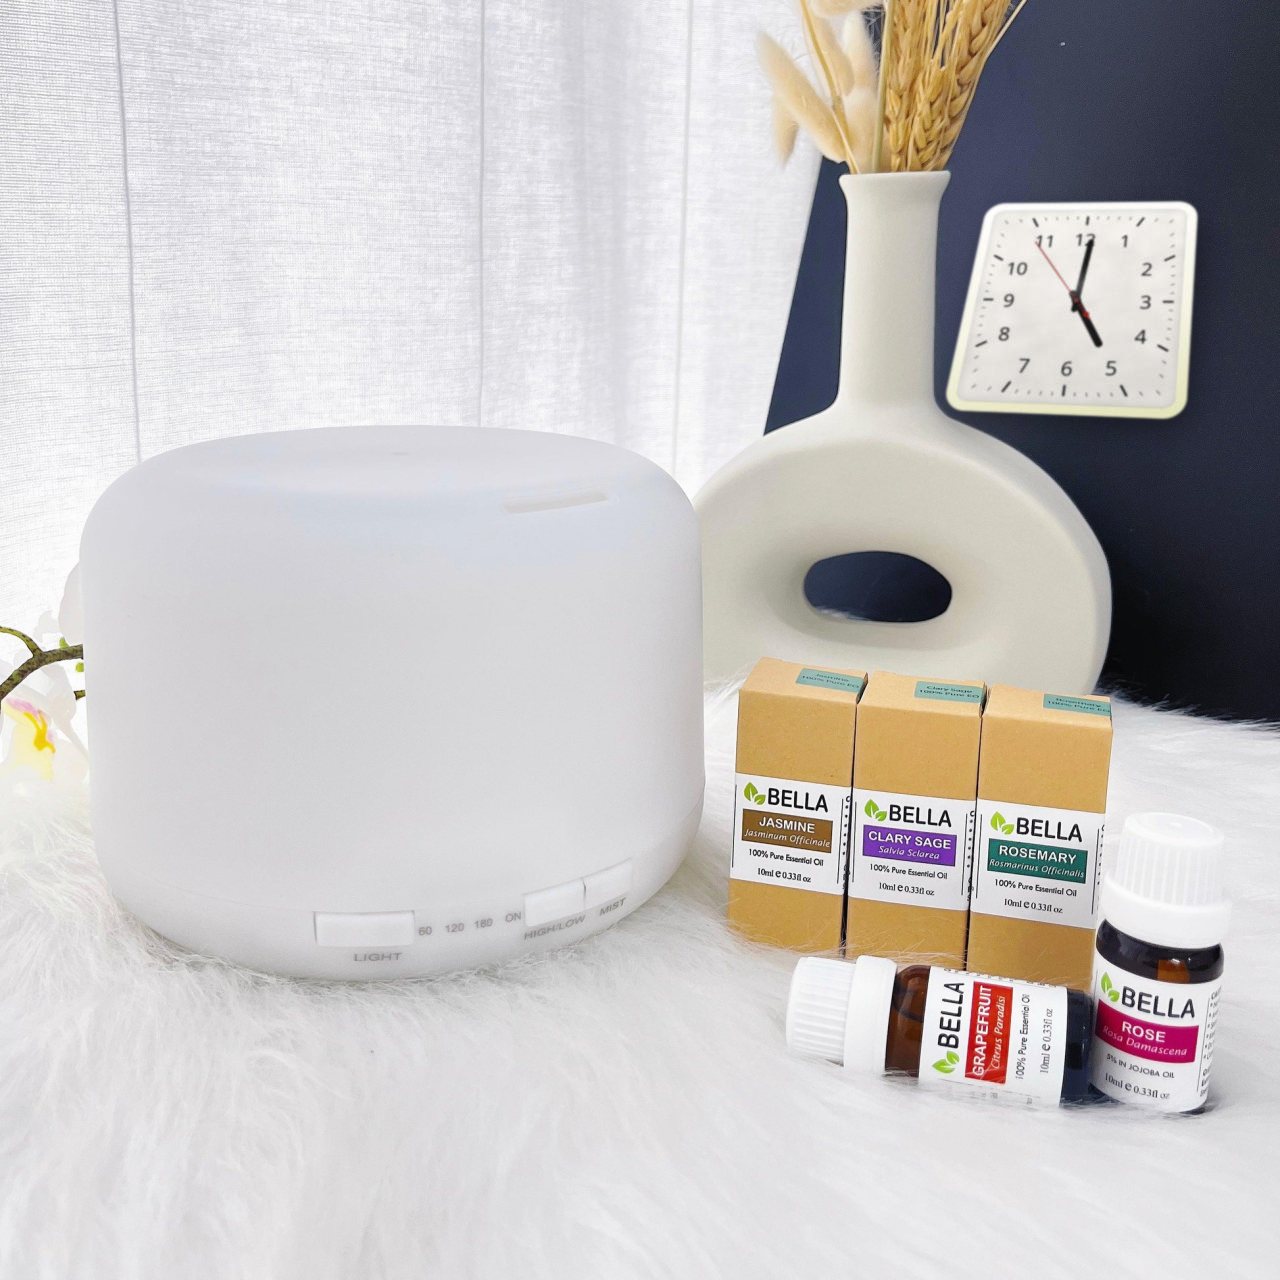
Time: h=5 m=0 s=54
